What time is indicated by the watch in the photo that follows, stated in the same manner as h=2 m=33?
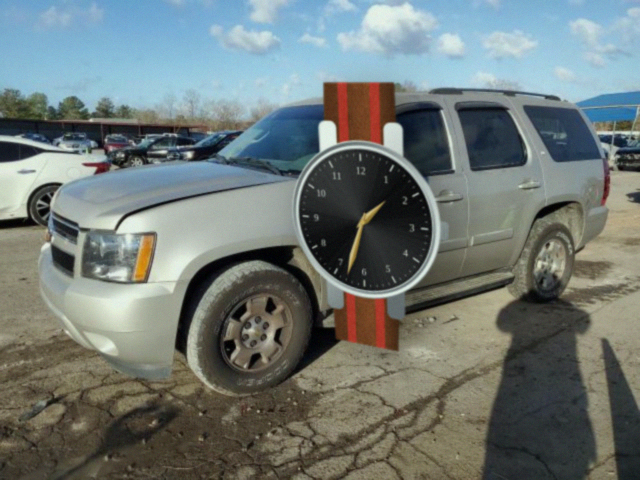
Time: h=1 m=33
